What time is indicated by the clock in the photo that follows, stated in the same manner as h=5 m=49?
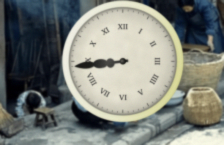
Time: h=8 m=44
